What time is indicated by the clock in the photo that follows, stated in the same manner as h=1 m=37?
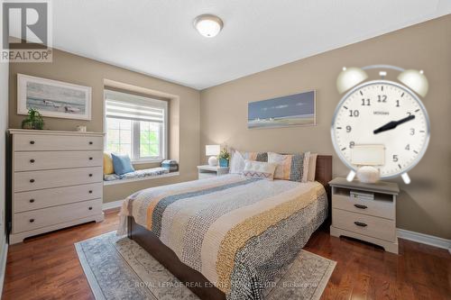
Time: h=2 m=11
